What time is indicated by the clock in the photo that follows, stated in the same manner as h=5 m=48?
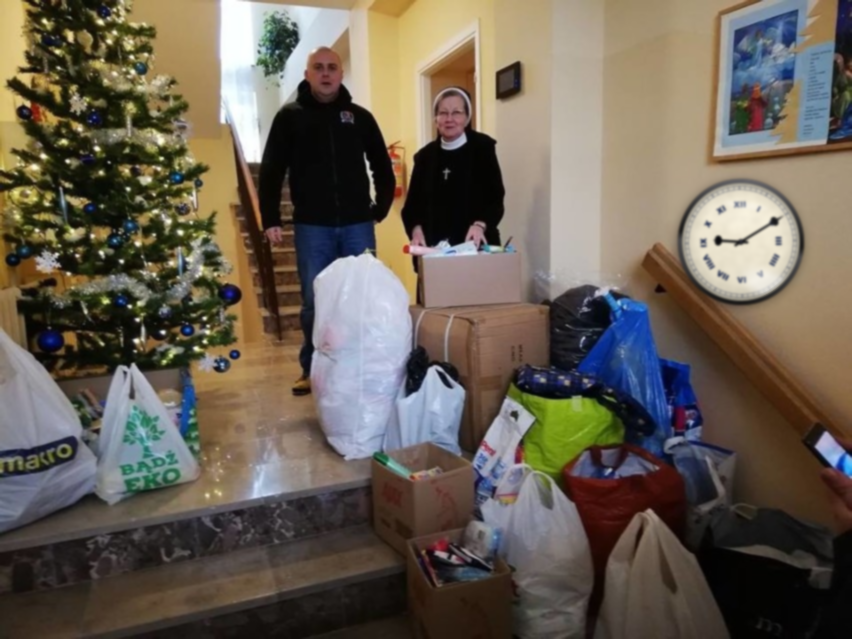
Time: h=9 m=10
